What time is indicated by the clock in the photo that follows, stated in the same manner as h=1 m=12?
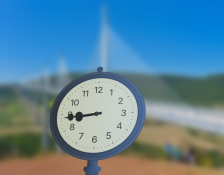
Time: h=8 m=44
